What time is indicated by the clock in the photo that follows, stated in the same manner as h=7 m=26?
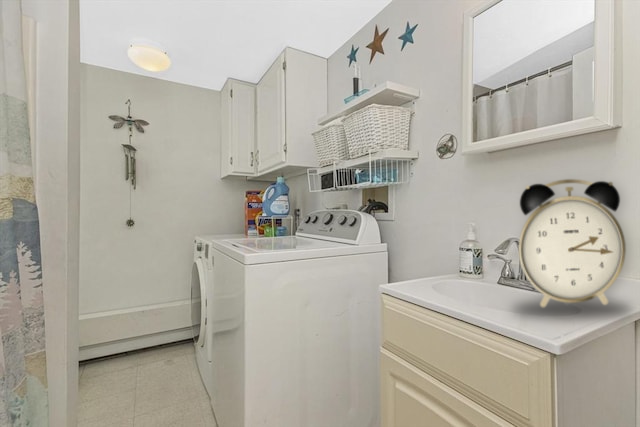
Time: h=2 m=16
